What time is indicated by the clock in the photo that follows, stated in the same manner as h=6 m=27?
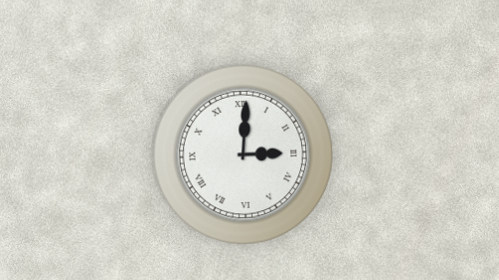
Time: h=3 m=1
